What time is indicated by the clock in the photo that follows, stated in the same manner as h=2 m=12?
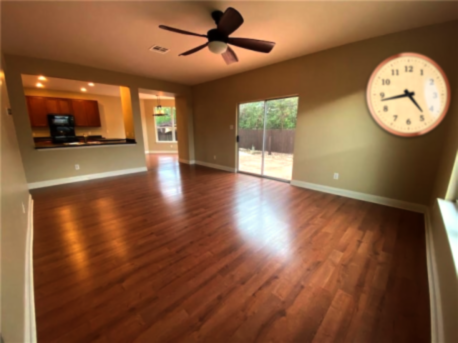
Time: h=4 m=43
